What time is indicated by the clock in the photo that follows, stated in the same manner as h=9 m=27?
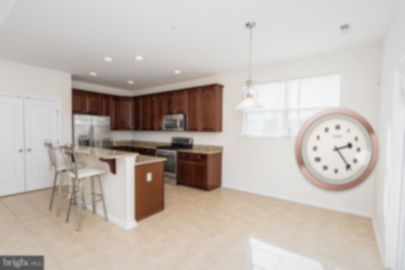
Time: h=2 m=24
